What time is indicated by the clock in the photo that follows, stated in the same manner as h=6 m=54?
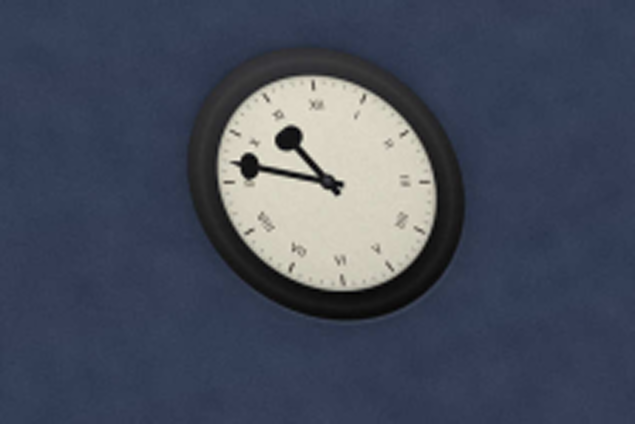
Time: h=10 m=47
